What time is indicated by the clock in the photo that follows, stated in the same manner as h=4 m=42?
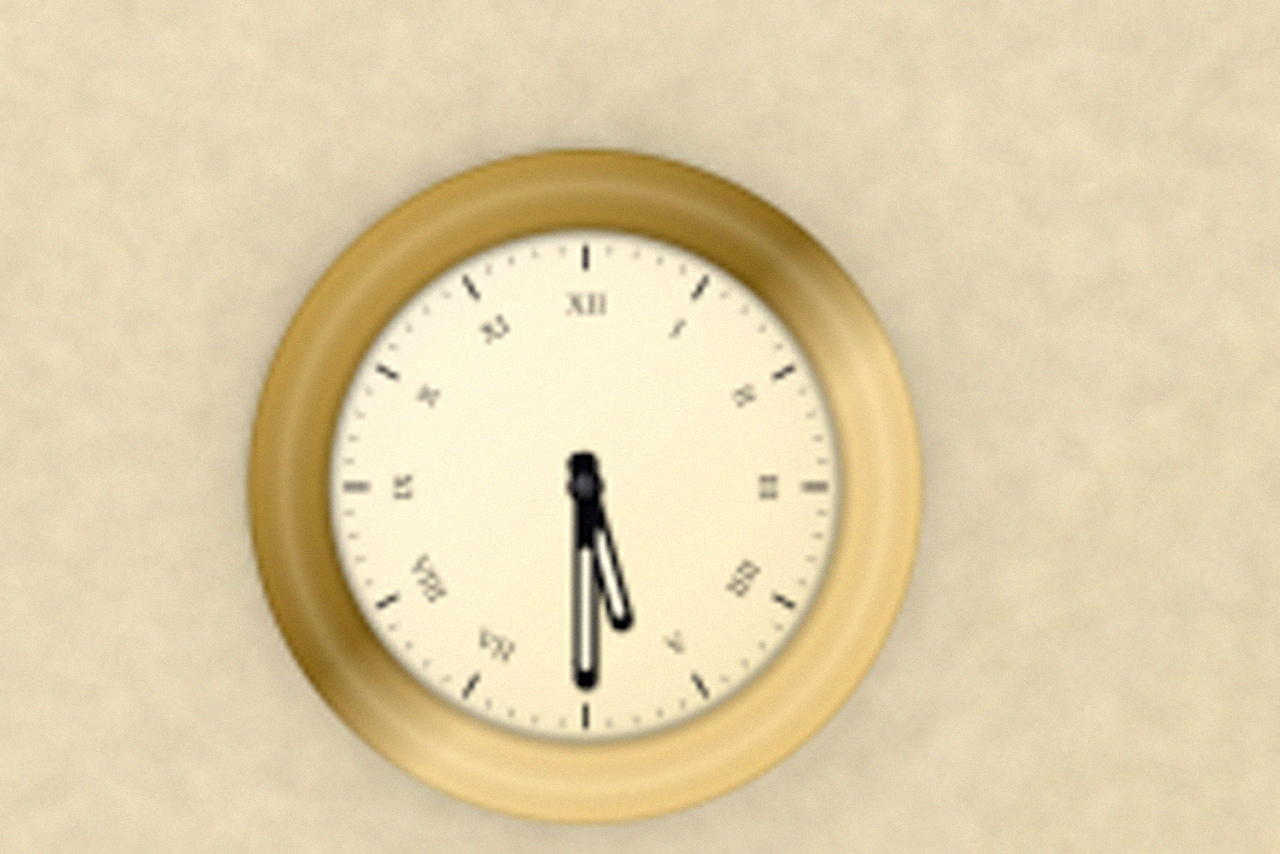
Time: h=5 m=30
